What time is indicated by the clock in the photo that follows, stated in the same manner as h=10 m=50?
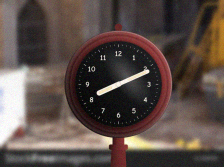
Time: h=8 m=11
